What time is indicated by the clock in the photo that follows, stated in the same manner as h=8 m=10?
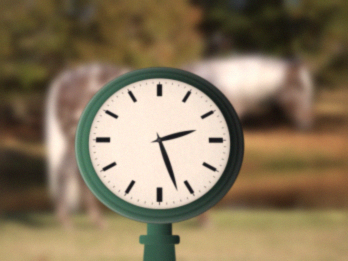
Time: h=2 m=27
